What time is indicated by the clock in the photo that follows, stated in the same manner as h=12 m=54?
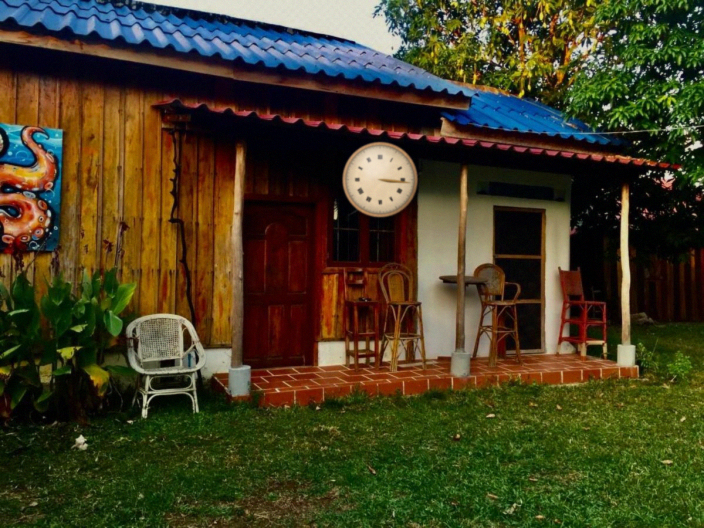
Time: h=3 m=16
